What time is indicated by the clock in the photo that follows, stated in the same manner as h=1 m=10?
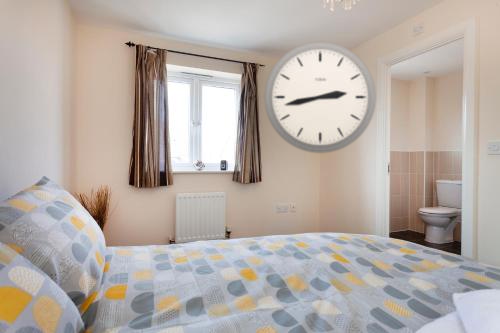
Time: h=2 m=43
